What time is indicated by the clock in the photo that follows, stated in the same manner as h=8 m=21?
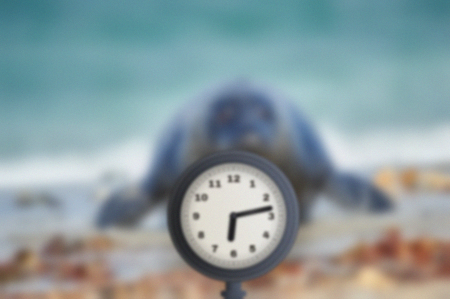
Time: h=6 m=13
